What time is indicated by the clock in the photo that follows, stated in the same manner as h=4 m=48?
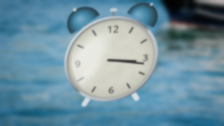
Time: h=3 m=17
